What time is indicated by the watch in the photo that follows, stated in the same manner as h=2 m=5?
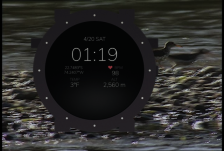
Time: h=1 m=19
